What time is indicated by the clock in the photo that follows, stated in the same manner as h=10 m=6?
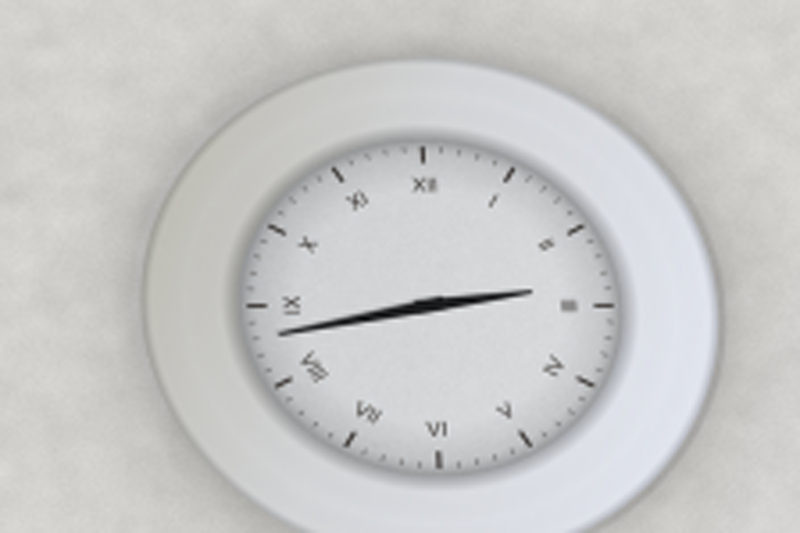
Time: h=2 m=43
